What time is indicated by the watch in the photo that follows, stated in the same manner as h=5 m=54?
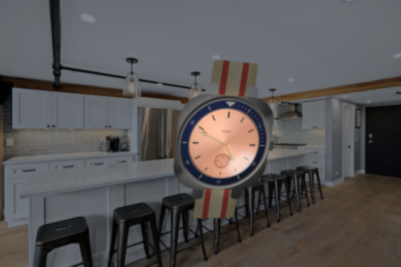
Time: h=4 m=49
